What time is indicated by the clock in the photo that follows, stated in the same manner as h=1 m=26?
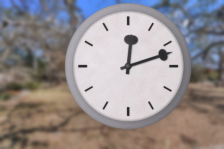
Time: h=12 m=12
